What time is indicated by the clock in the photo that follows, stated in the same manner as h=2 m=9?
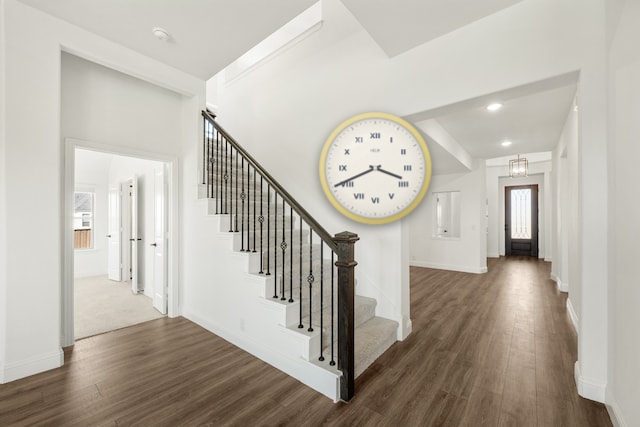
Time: h=3 m=41
